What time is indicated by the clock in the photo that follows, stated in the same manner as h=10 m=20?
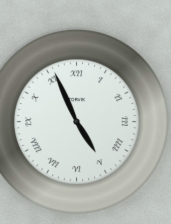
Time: h=4 m=56
